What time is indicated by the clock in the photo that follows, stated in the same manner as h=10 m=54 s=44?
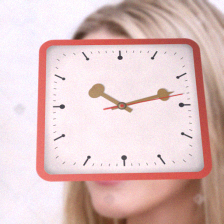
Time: h=10 m=12 s=13
